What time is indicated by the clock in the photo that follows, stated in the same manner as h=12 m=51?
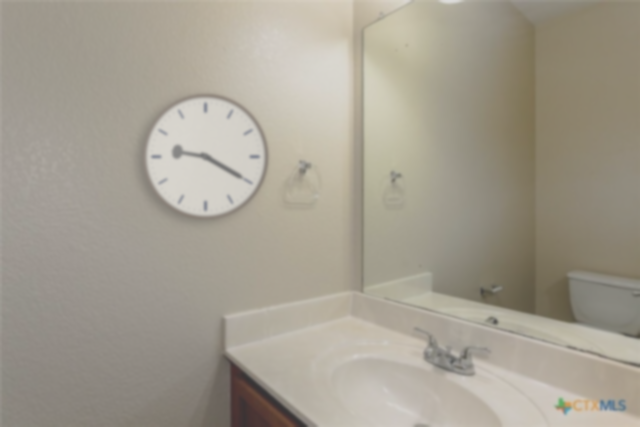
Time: h=9 m=20
